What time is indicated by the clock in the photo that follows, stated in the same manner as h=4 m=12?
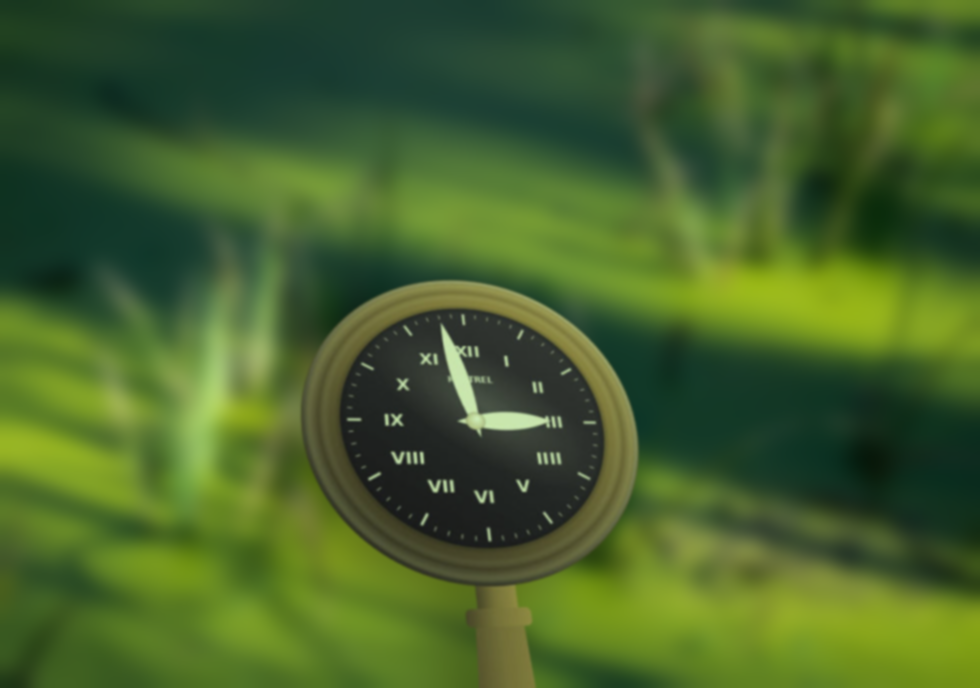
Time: h=2 m=58
